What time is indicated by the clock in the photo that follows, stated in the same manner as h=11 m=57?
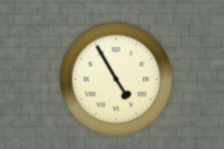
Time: h=4 m=55
